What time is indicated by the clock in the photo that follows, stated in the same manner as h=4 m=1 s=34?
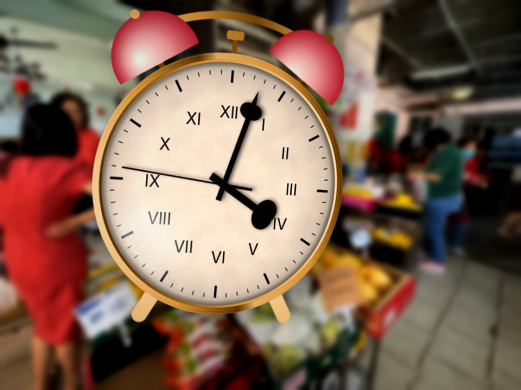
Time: h=4 m=2 s=46
